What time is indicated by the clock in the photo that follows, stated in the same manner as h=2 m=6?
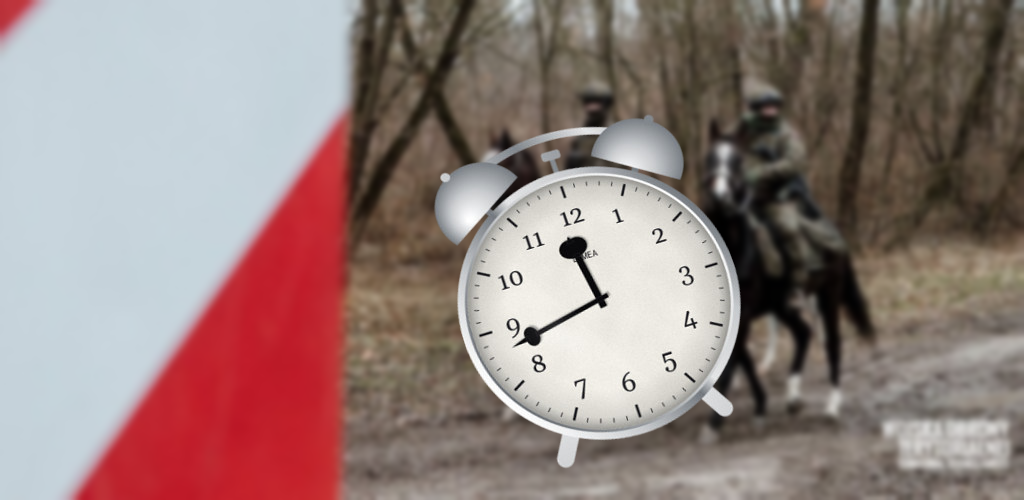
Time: h=11 m=43
